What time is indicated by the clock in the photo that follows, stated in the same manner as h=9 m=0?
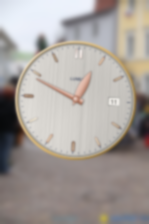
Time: h=12 m=49
